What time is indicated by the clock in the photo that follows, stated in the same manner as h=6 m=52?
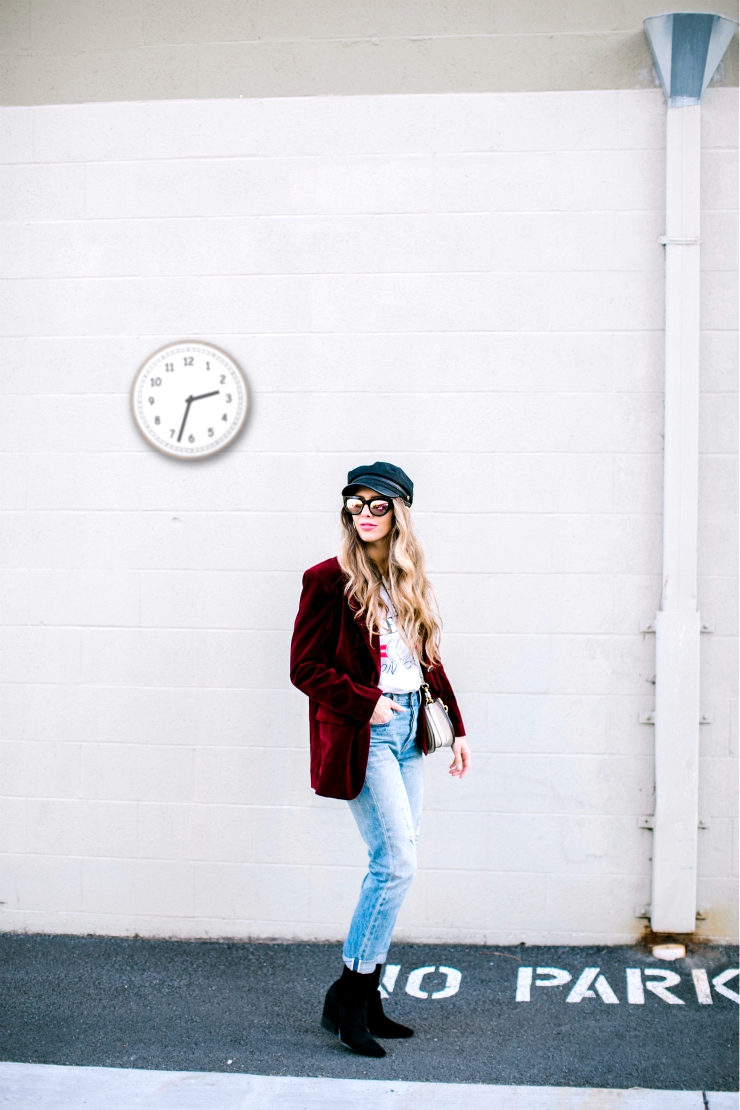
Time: h=2 m=33
